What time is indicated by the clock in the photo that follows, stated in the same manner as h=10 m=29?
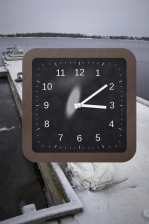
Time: h=3 m=9
